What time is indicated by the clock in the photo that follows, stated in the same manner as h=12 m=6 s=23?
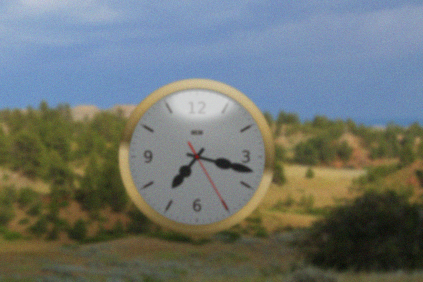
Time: h=7 m=17 s=25
